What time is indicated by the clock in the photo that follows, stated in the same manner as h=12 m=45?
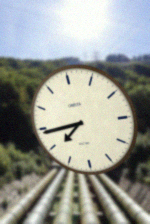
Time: h=7 m=44
